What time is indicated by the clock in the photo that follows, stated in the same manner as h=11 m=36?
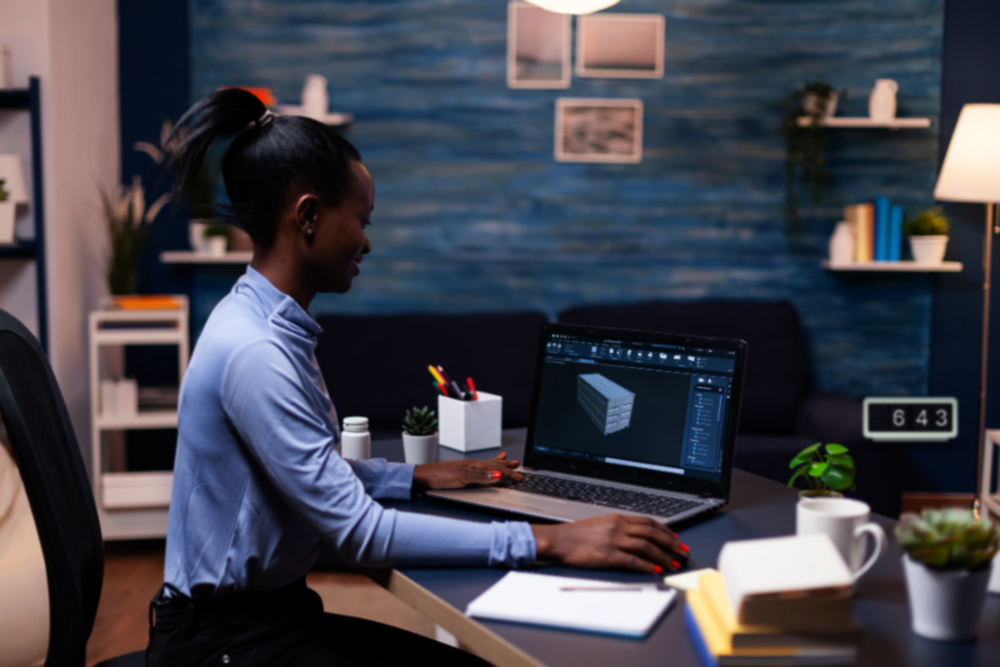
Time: h=6 m=43
